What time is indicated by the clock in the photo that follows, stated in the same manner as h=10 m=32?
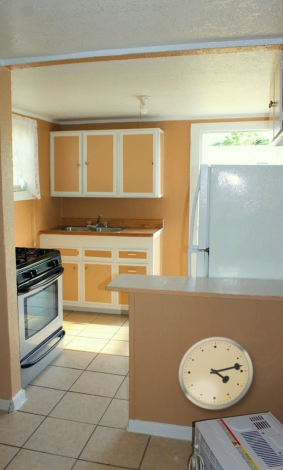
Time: h=4 m=13
